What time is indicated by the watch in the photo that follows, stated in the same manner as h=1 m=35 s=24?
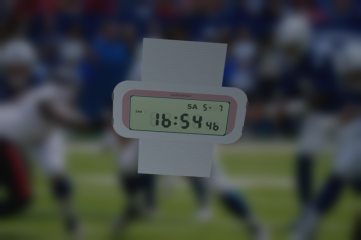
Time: h=16 m=54 s=46
